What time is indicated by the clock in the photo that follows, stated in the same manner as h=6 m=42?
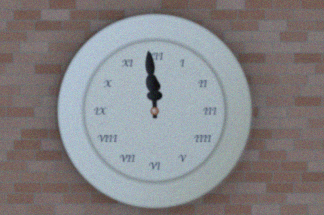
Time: h=11 m=59
